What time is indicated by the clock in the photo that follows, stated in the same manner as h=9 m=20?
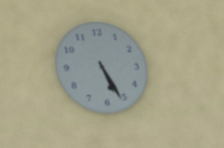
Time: h=5 m=26
